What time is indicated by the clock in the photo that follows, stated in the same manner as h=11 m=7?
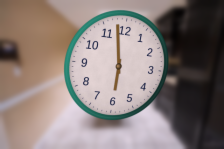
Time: h=5 m=58
